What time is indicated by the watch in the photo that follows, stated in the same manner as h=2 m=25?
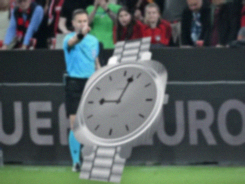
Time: h=9 m=3
